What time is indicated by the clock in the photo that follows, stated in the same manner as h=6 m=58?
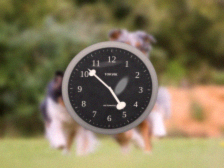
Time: h=4 m=52
